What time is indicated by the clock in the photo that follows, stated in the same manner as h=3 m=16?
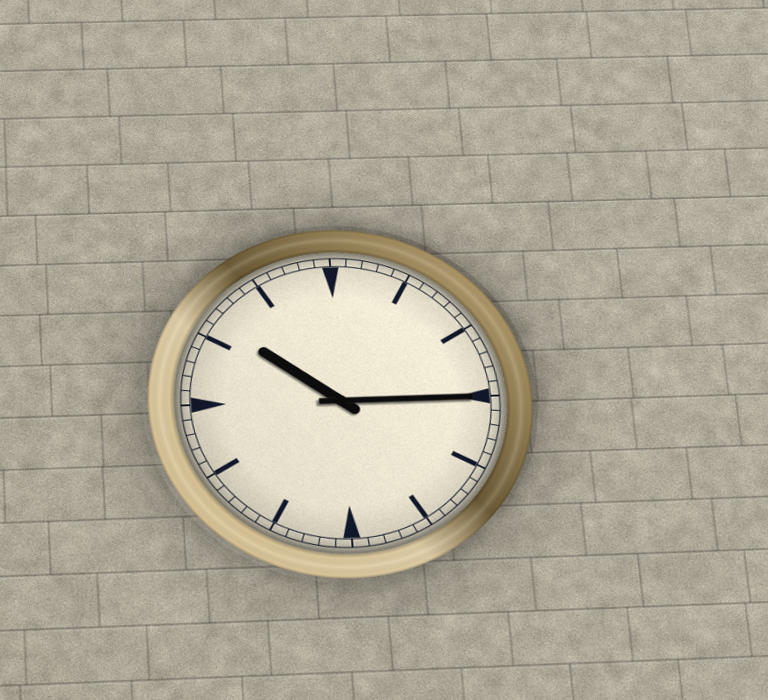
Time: h=10 m=15
